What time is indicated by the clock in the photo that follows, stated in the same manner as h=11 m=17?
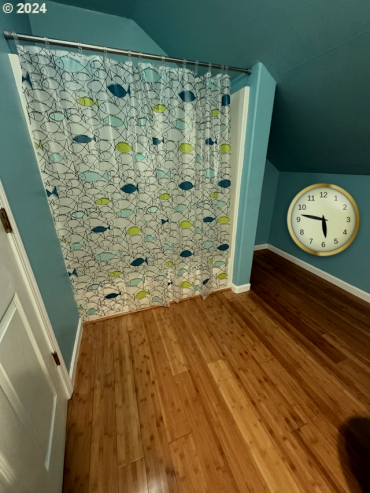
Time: h=5 m=47
